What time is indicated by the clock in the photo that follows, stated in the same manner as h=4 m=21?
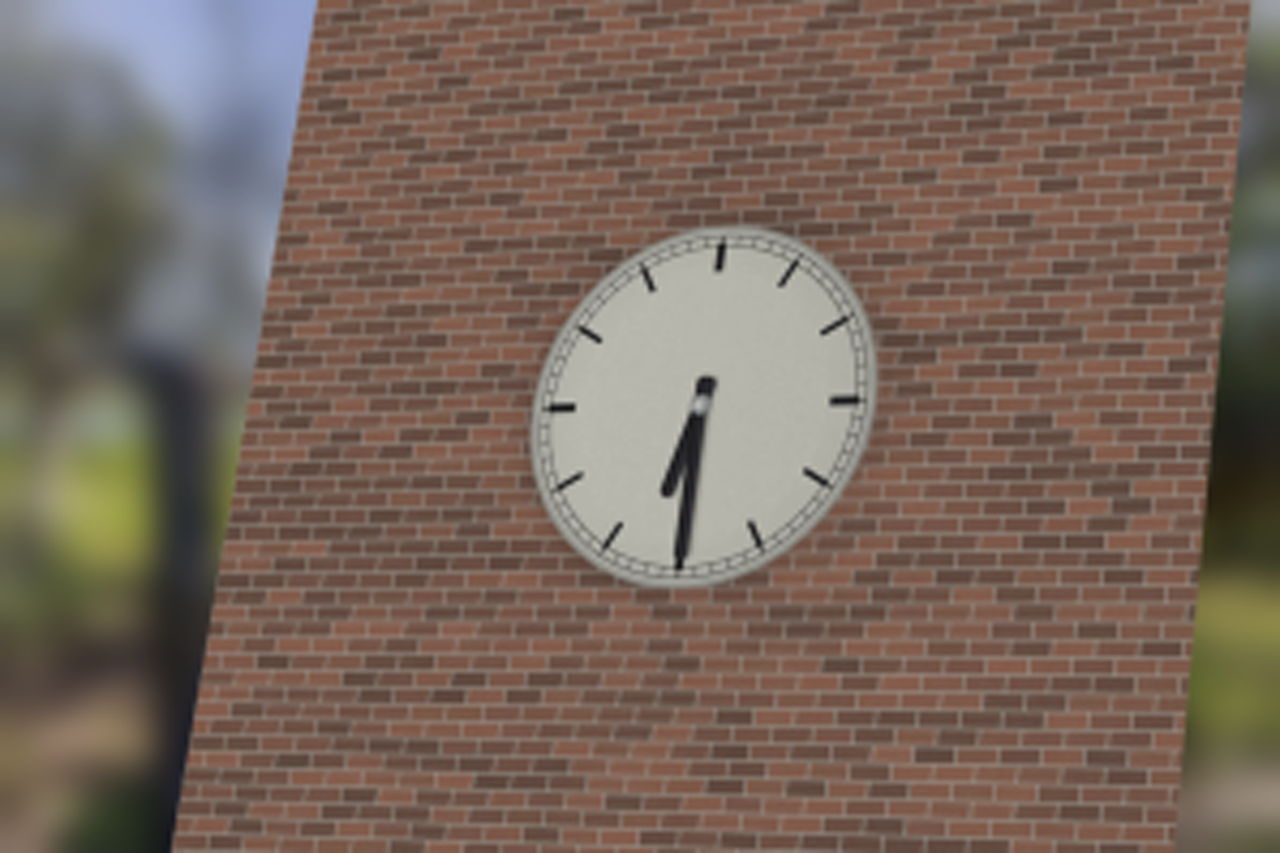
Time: h=6 m=30
